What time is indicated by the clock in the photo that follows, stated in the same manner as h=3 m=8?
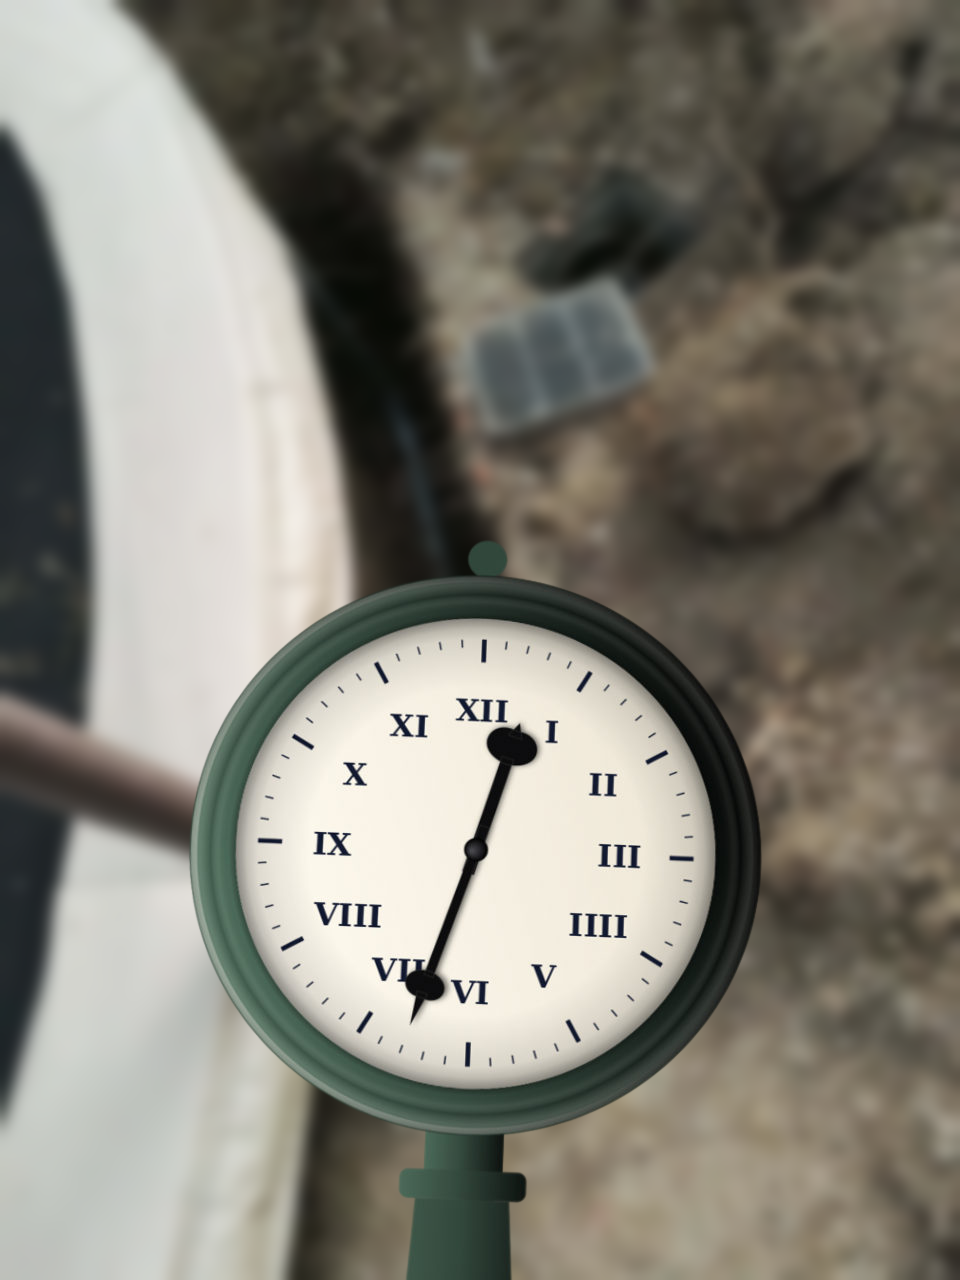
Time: h=12 m=33
